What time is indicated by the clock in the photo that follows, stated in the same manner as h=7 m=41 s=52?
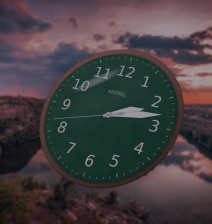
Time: h=2 m=12 s=42
